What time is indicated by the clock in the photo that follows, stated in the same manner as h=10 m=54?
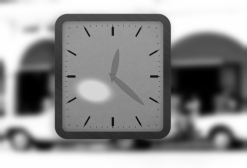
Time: h=12 m=22
